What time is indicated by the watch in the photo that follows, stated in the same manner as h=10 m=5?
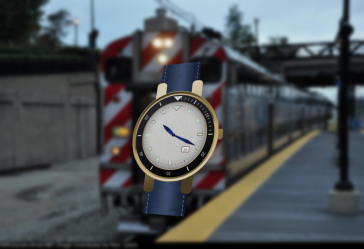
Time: h=10 m=19
